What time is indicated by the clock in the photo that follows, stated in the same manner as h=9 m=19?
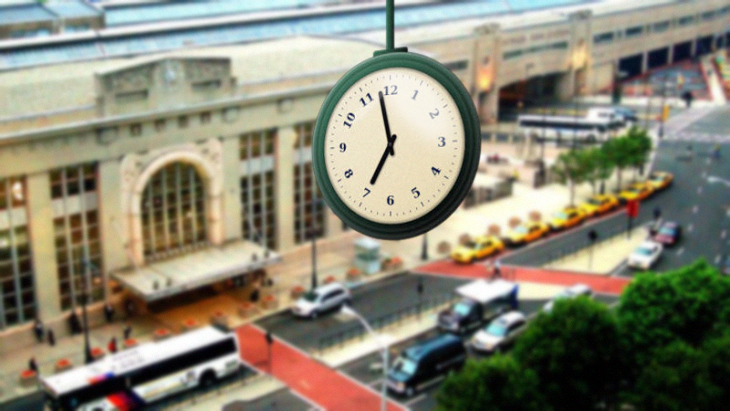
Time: h=6 m=58
